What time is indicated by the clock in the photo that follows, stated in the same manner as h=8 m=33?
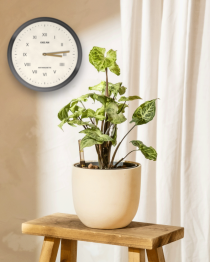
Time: h=3 m=14
